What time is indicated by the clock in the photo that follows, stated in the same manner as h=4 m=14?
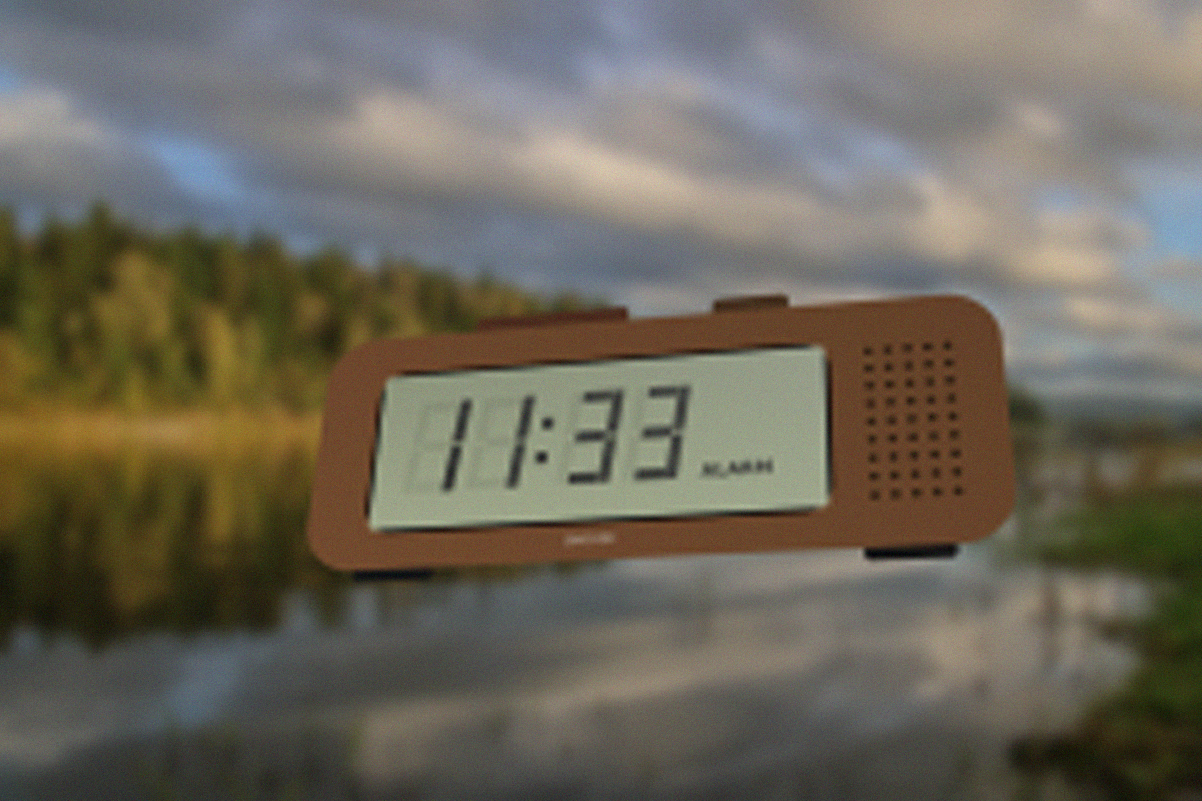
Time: h=11 m=33
